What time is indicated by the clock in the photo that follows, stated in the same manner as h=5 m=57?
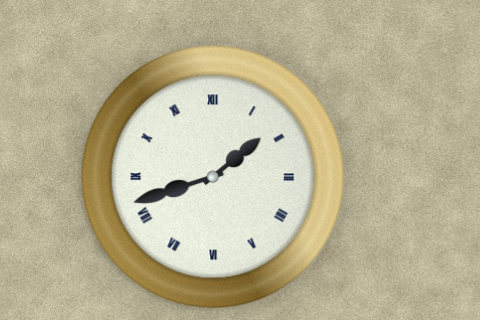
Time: h=1 m=42
